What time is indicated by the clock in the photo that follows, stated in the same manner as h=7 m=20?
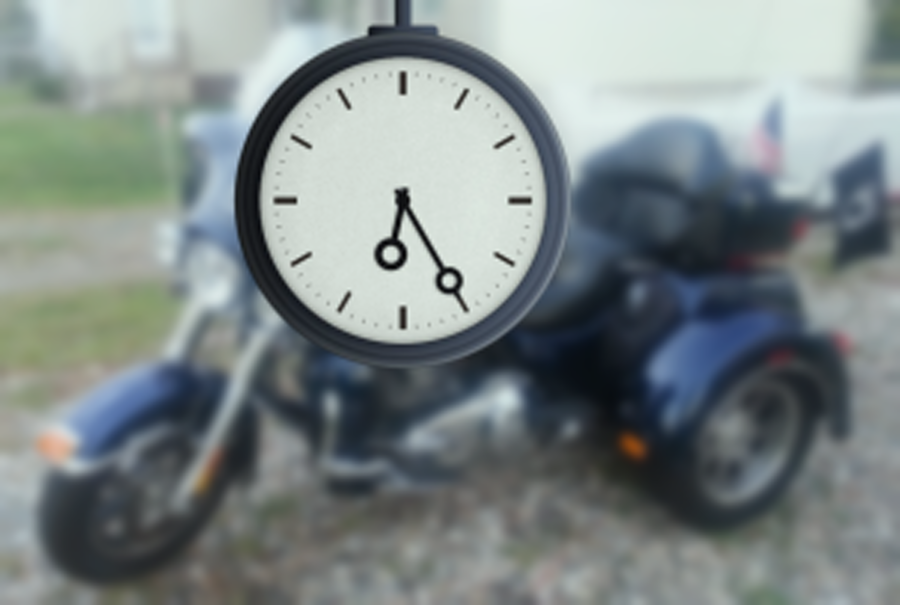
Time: h=6 m=25
